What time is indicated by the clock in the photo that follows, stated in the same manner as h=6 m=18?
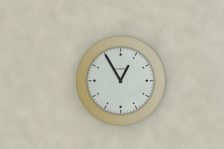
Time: h=12 m=55
